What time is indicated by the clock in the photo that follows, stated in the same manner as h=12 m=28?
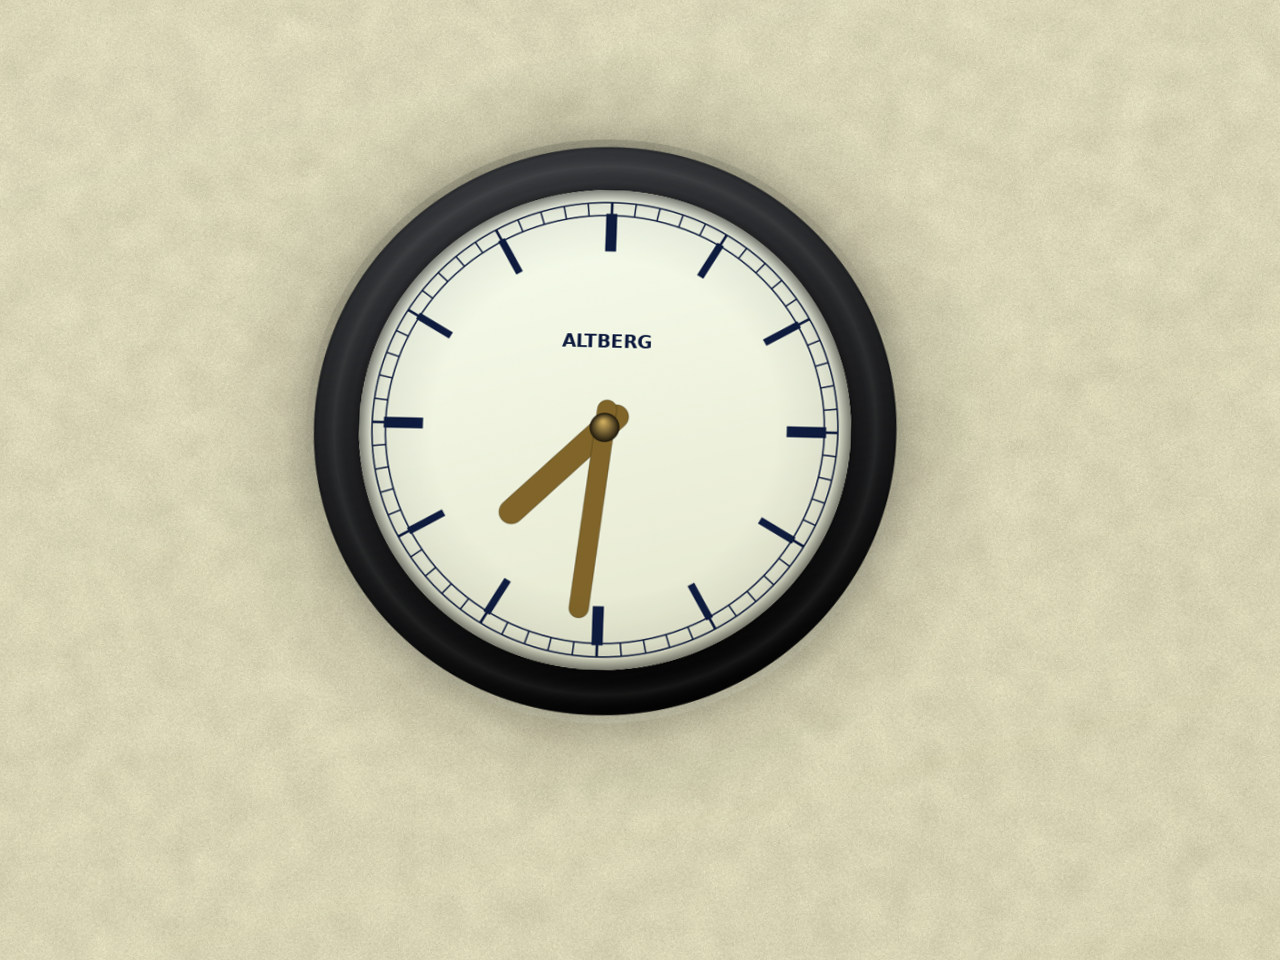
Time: h=7 m=31
